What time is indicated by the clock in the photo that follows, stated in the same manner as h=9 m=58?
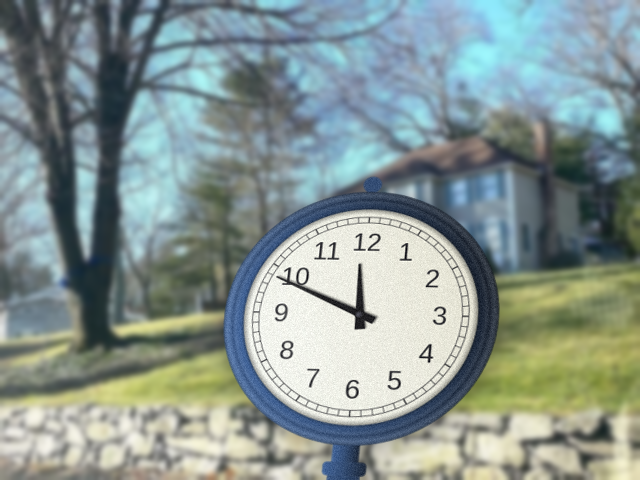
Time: h=11 m=49
